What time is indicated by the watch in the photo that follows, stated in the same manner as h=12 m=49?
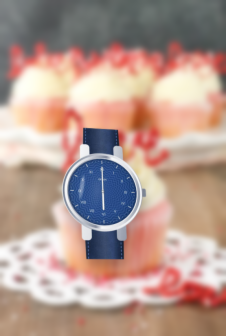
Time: h=6 m=0
